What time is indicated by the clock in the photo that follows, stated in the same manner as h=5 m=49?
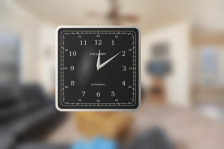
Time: h=12 m=9
